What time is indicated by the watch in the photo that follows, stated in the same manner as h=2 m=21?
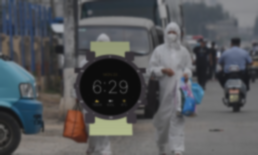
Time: h=6 m=29
